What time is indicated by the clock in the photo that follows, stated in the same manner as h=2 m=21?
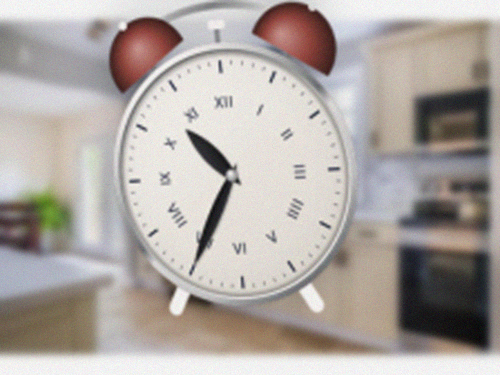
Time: h=10 m=35
